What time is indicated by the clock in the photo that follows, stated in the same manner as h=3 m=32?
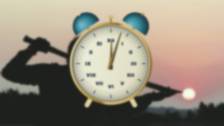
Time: h=12 m=3
